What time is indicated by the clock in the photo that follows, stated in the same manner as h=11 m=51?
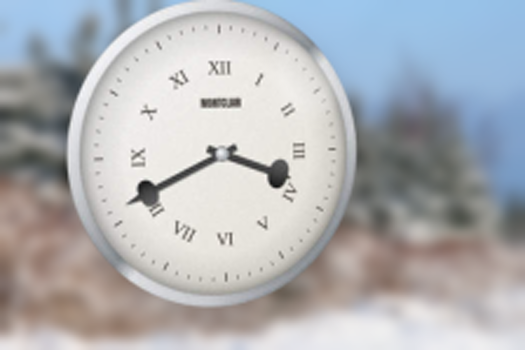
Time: h=3 m=41
